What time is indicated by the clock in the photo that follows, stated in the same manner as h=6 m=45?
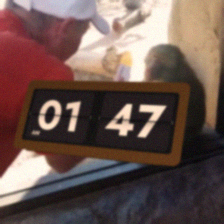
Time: h=1 m=47
